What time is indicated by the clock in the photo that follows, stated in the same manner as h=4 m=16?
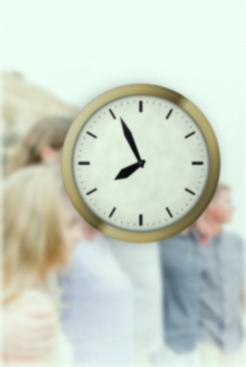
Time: h=7 m=56
